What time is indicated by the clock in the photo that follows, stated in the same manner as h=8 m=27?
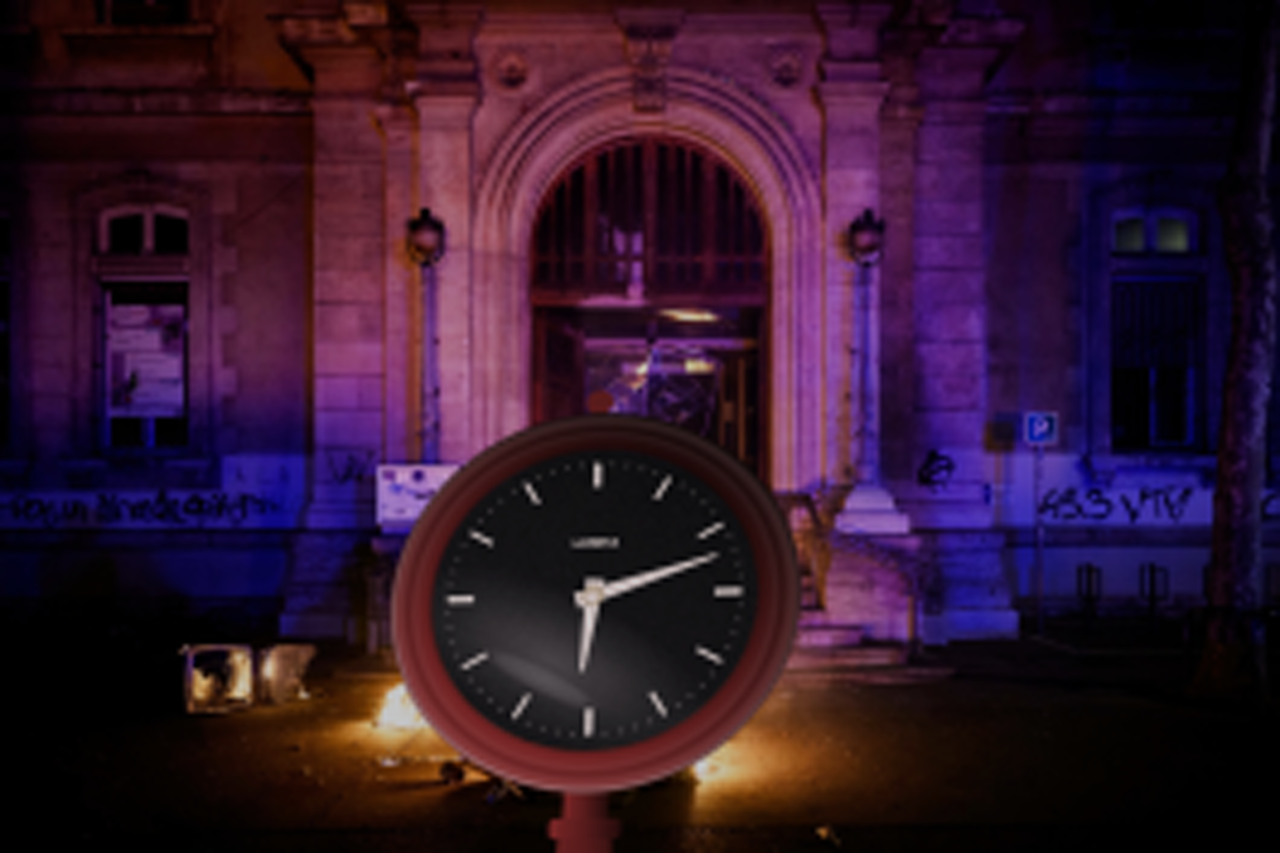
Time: h=6 m=12
